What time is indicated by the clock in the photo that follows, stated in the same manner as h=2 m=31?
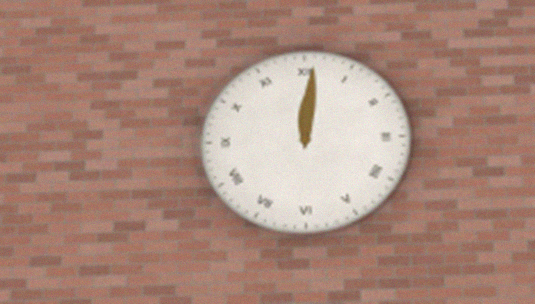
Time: h=12 m=1
